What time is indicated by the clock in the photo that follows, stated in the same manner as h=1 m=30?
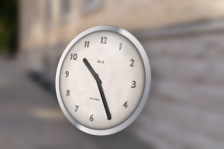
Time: h=10 m=25
